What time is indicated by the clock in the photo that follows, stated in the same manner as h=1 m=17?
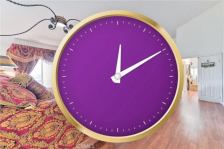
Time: h=12 m=10
